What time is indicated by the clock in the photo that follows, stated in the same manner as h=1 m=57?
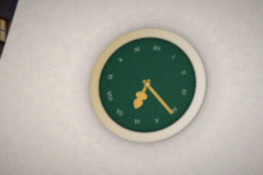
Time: h=6 m=21
